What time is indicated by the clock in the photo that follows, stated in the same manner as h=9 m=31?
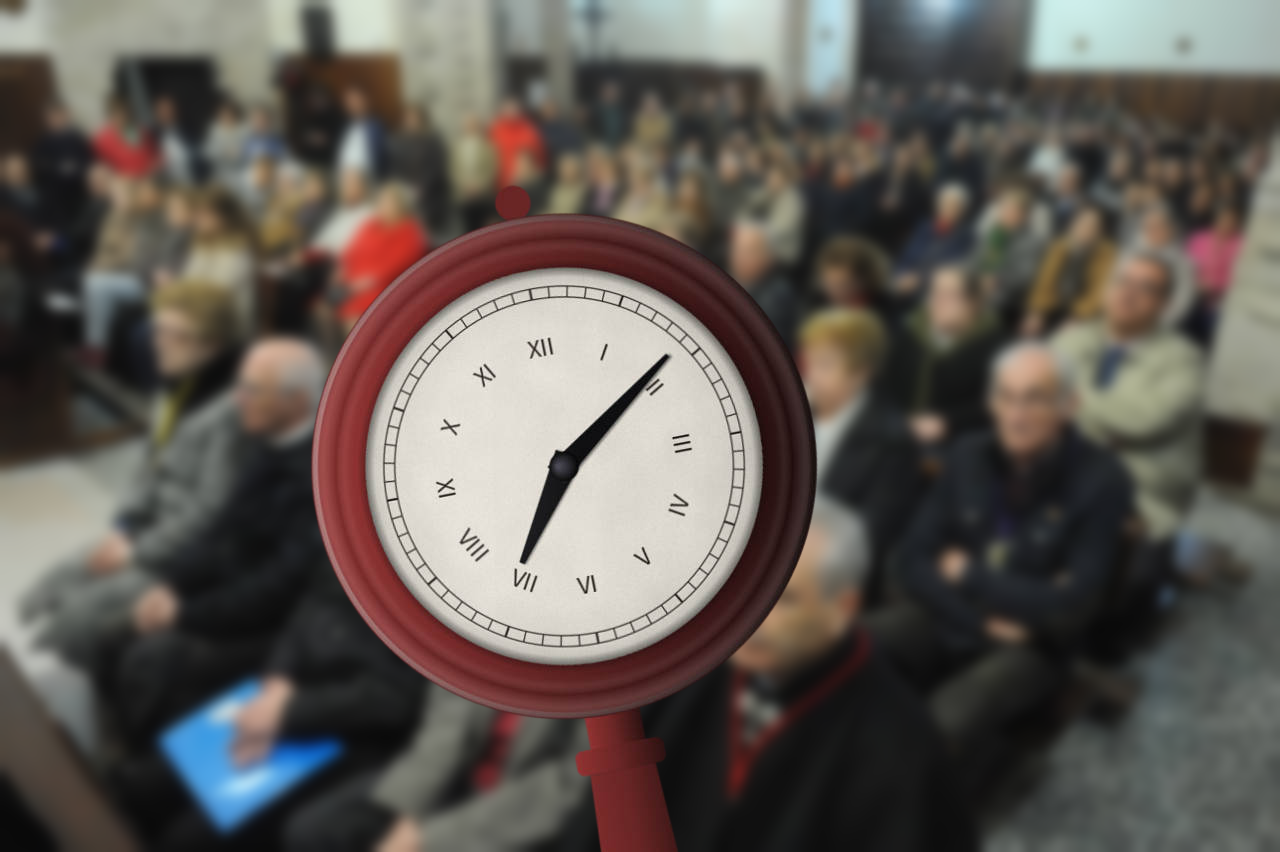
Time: h=7 m=9
